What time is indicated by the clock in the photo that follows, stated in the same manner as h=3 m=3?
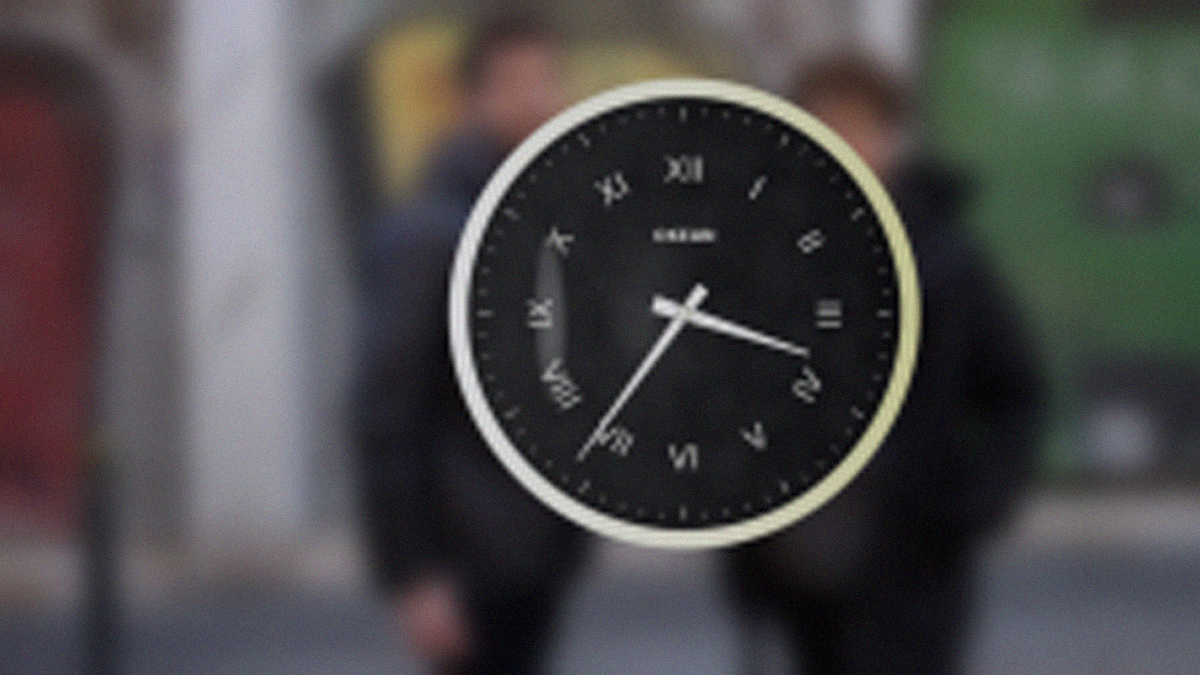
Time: h=3 m=36
